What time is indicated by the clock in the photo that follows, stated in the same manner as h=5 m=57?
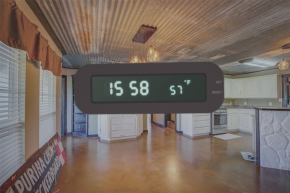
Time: h=15 m=58
